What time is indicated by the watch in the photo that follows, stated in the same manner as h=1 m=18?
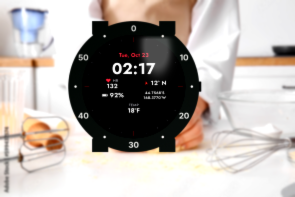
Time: h=2 m=17
